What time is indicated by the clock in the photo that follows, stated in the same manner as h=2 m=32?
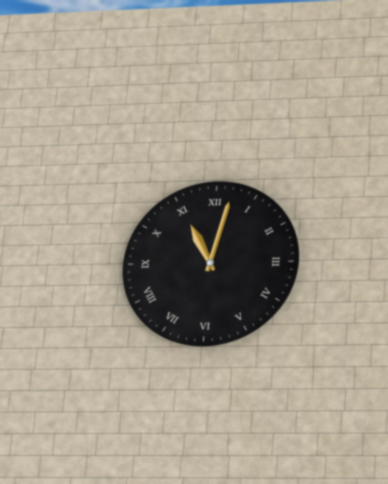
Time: h=11 m=2
